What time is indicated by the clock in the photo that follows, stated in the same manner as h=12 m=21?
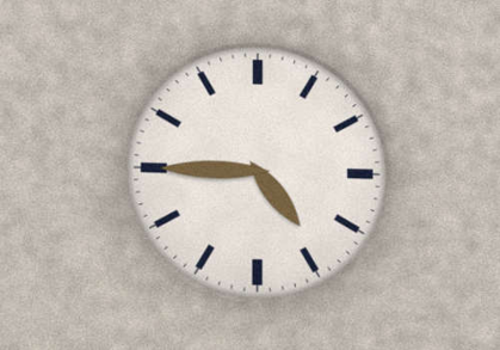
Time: h=4 m=45
